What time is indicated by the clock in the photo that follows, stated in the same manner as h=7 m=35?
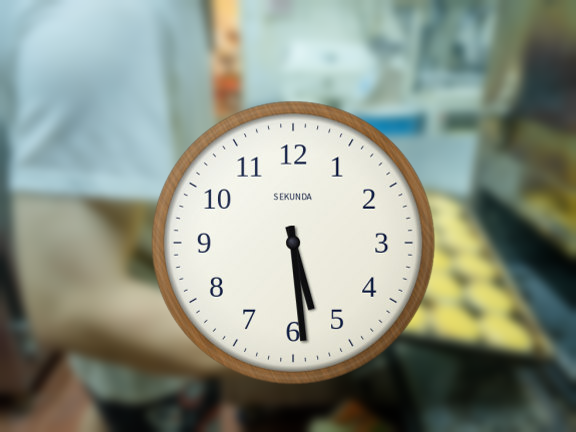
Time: h=5 m=29
